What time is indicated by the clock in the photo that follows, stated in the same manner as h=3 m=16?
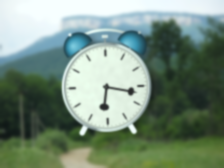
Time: h=6 m=17
